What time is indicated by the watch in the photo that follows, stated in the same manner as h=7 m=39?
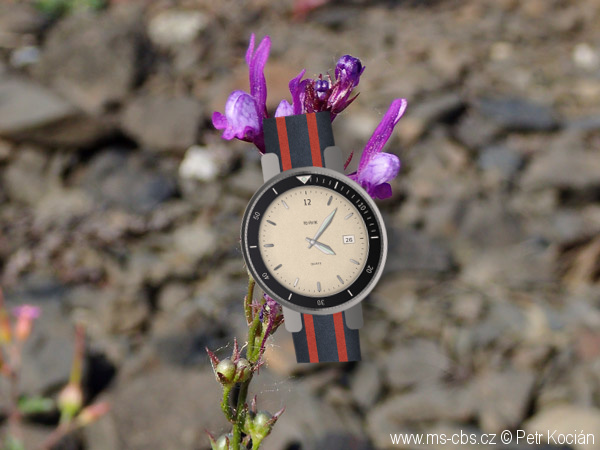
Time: h=4 m=7
